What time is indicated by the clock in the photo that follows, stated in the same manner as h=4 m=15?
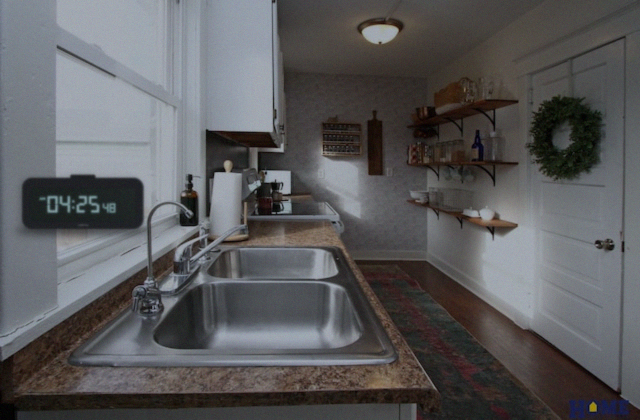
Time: h=4 m=25
